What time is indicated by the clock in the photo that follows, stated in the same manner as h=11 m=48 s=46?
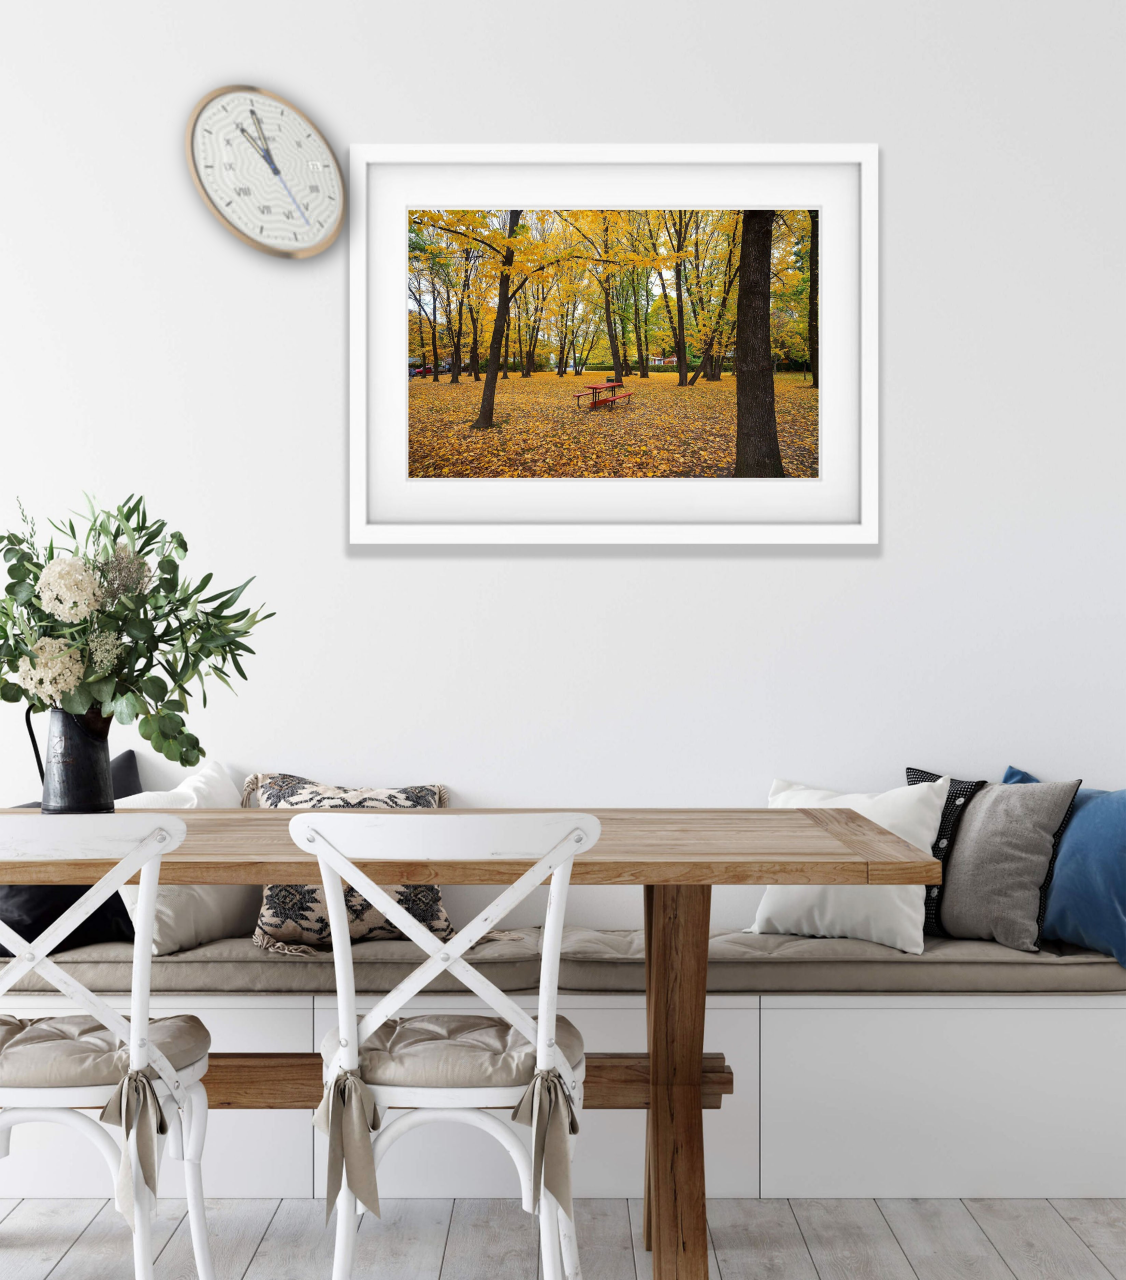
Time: h=10 m=59 s=27
